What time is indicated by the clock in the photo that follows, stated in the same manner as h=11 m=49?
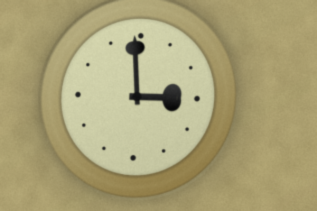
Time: h=2 m=59
